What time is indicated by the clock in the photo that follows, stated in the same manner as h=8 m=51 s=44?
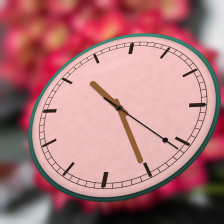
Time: h=10 m=25 s=21
